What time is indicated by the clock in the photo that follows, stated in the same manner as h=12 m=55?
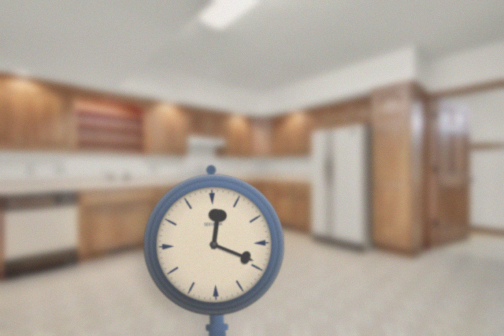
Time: h=12 m=19
